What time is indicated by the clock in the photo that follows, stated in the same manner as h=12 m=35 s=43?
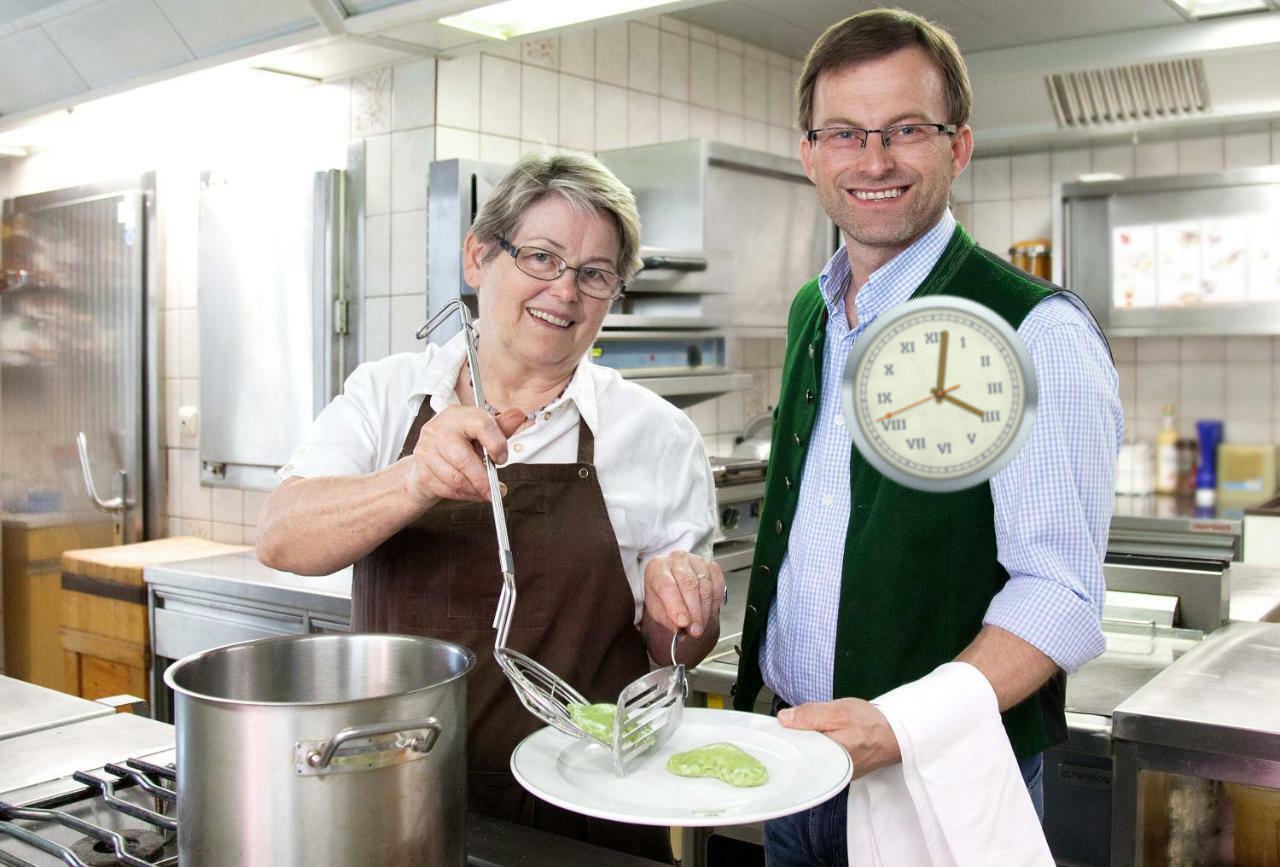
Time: h=4 m=1 s=42
